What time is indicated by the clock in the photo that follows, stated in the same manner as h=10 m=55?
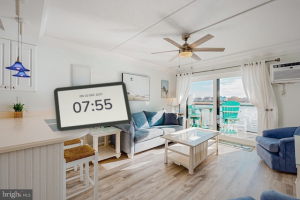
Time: h=7 m=55
